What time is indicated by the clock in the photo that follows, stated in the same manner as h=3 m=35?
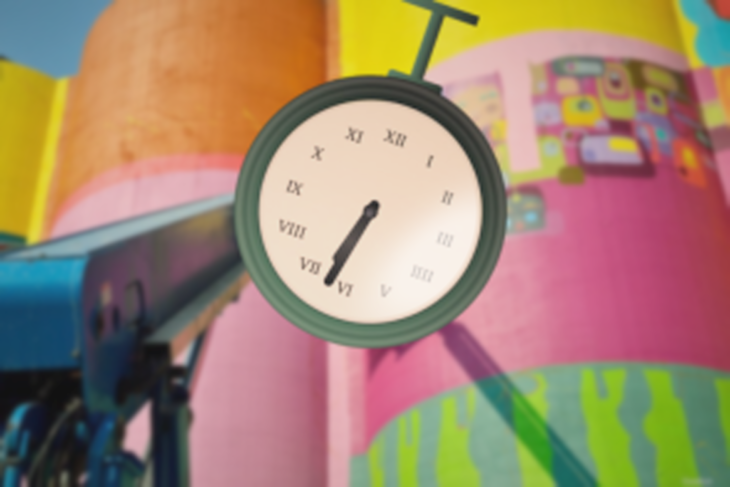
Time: h=6 m=32
